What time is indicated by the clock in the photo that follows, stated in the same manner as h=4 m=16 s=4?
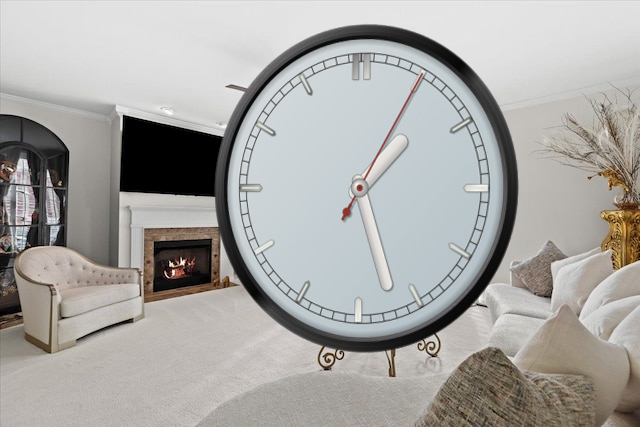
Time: h=1 m=27 s=5
